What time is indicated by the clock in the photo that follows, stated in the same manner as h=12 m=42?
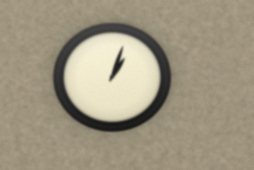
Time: h=1 m=3
